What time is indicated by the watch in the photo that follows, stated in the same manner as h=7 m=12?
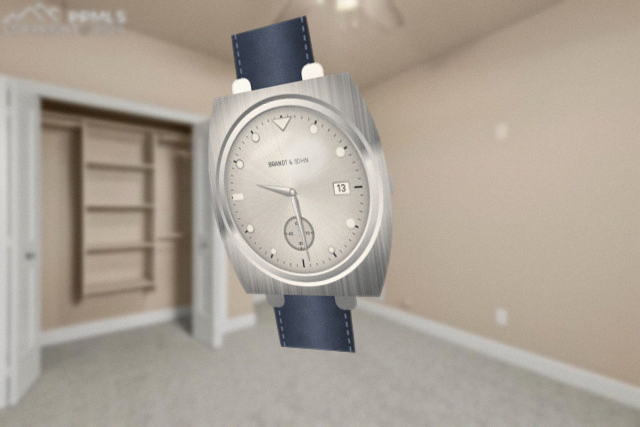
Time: h=9 m=29
